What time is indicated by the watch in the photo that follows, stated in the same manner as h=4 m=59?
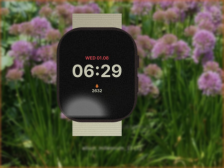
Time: h=6 m=29
